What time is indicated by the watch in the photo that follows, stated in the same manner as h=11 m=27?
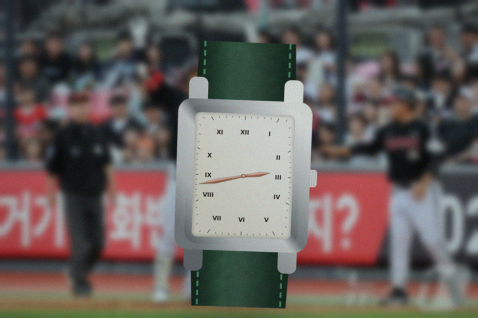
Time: h=2 m=43
